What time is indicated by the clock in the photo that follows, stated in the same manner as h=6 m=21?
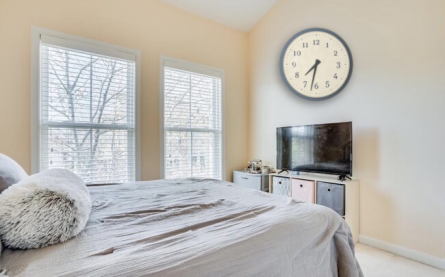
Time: h=7 m=32
